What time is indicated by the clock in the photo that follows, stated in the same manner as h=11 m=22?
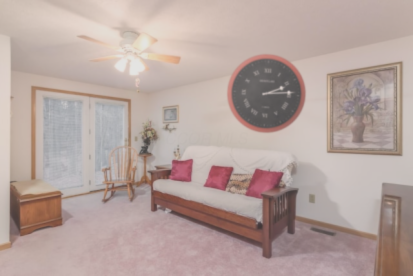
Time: h=2 m=14
